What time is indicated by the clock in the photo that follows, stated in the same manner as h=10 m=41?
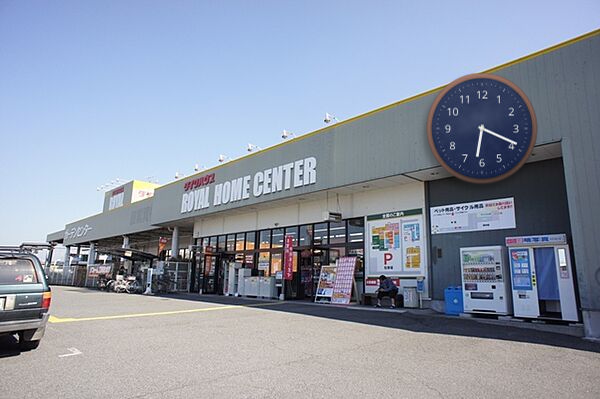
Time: h=6 m=19
